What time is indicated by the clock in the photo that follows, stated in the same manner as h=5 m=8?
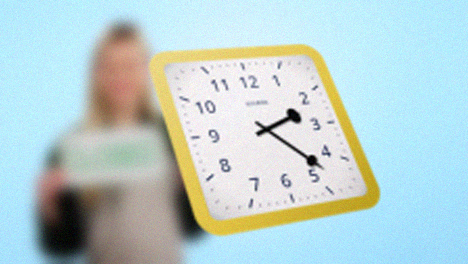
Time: h=2 m=23
